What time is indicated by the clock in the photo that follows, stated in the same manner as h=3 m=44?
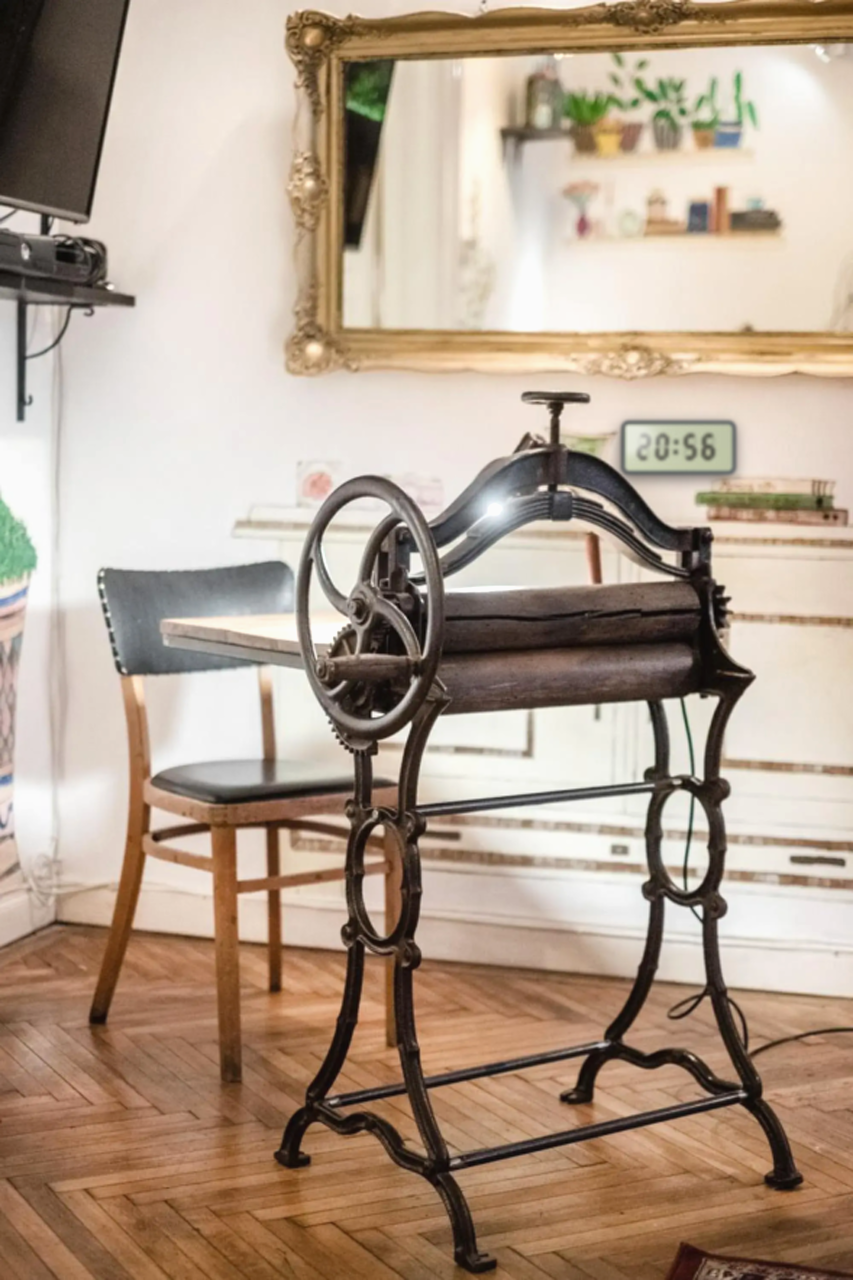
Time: h=20 m=56
